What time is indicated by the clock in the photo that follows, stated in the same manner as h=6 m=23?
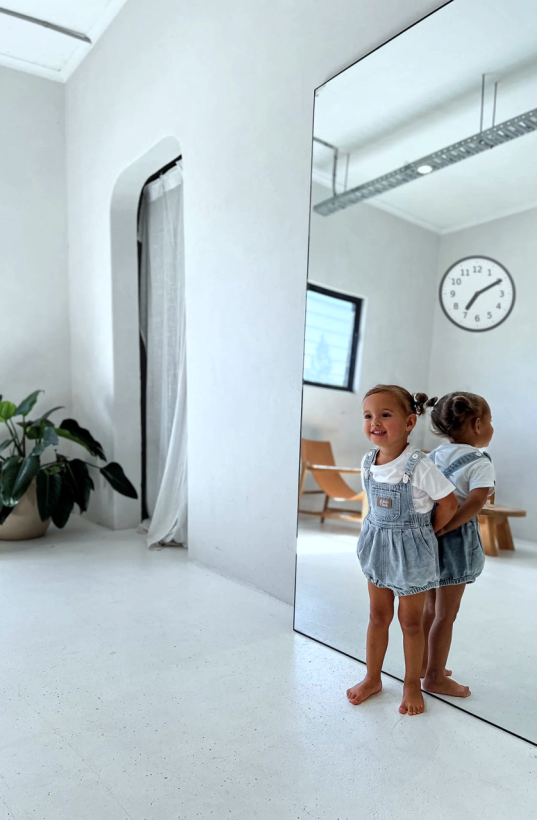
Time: h=7 m=10
